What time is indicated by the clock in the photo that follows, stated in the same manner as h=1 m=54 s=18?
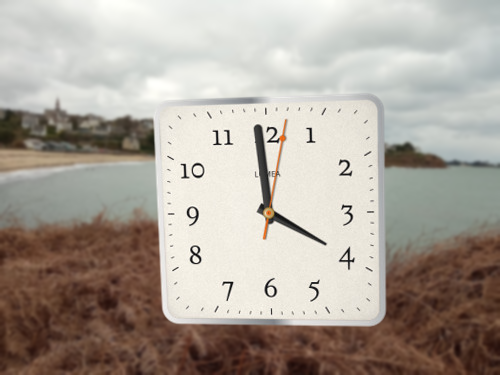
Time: h=3 m=59 s=2
